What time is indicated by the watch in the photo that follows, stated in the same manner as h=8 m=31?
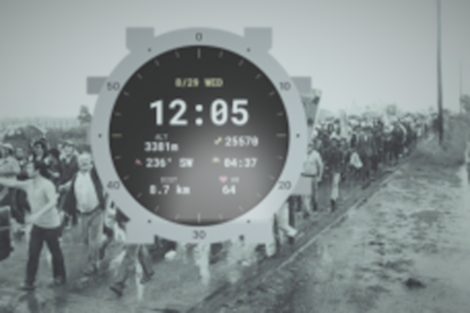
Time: h=12 m=5
